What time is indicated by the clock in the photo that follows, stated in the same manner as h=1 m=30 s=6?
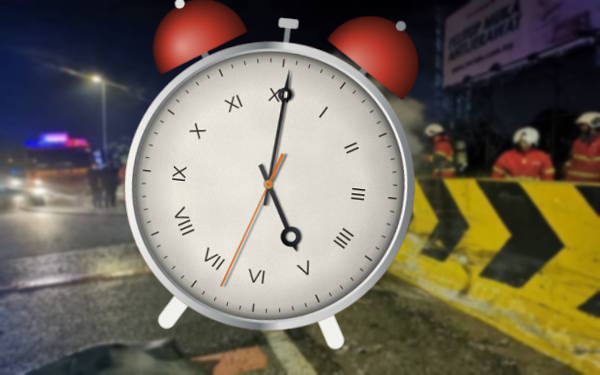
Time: h=5 m=0 s=33
